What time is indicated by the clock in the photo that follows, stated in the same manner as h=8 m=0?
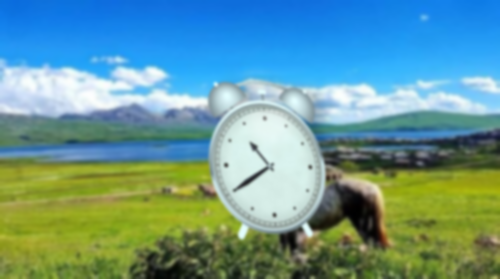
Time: h=10 m=40
